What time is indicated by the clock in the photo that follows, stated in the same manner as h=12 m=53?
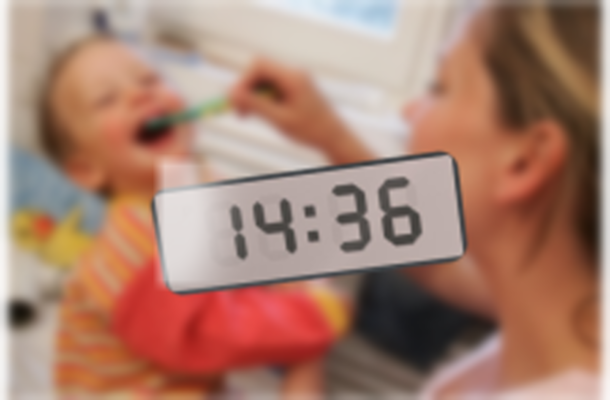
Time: h=14 m=36
